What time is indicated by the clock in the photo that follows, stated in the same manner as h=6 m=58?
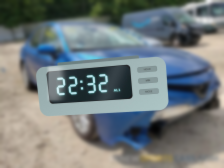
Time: h=22 m=32
